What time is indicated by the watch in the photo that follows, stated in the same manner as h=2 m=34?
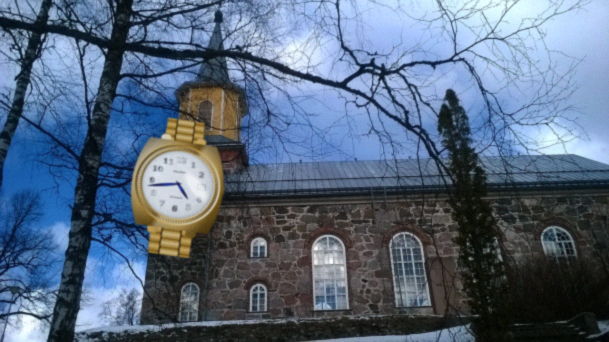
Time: h=4 m=43
